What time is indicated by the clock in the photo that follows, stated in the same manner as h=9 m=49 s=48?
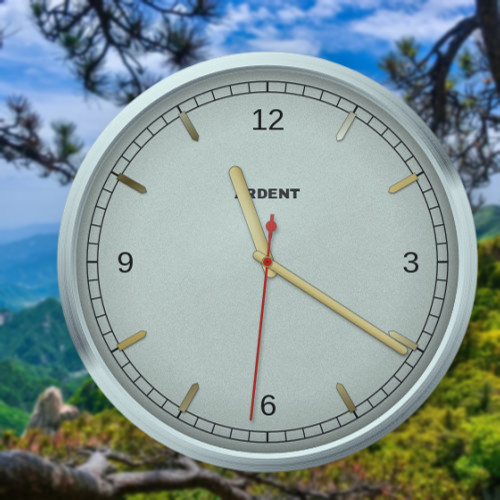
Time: h=11 m=20 s=31
